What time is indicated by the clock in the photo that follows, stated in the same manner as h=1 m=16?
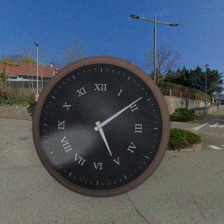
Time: h=5 m=9
